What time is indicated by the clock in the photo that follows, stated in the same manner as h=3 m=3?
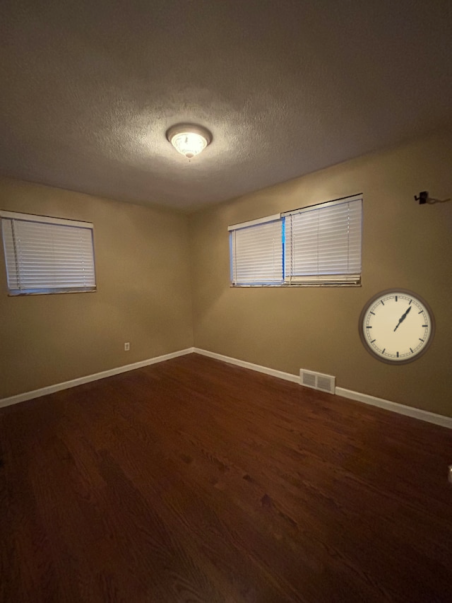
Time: h=1 m=6
